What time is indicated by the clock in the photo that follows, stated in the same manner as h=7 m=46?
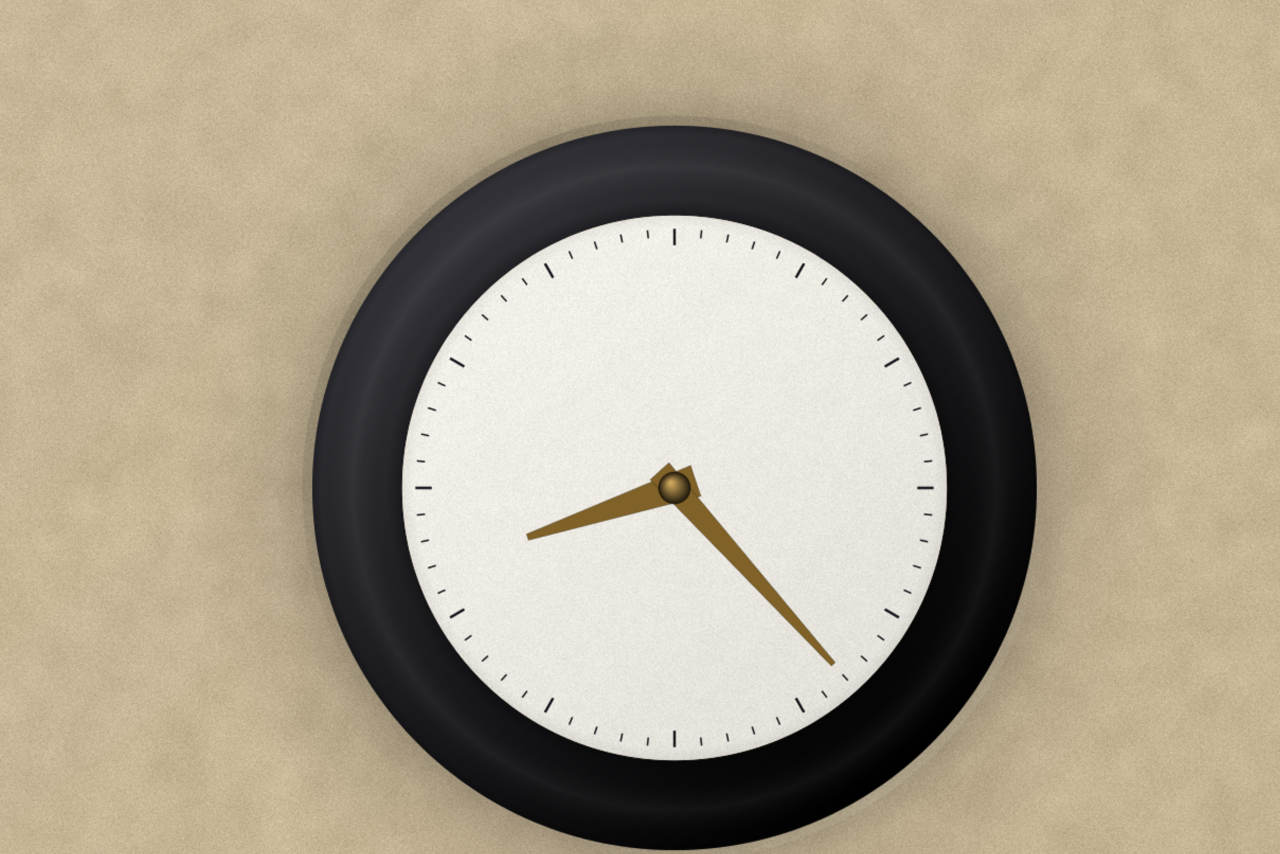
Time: h=8 m=23
